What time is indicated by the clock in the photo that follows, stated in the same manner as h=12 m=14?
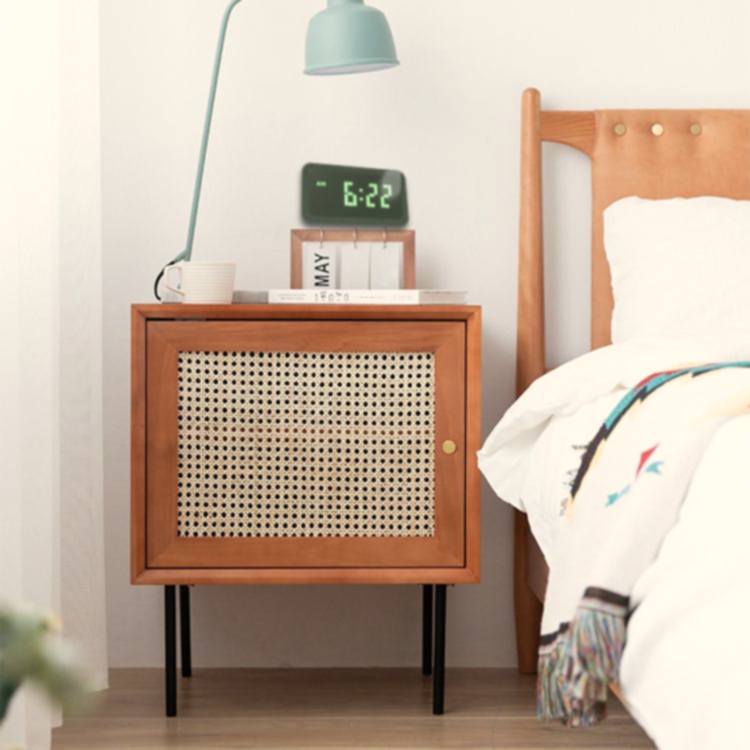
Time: h=6 m=22
